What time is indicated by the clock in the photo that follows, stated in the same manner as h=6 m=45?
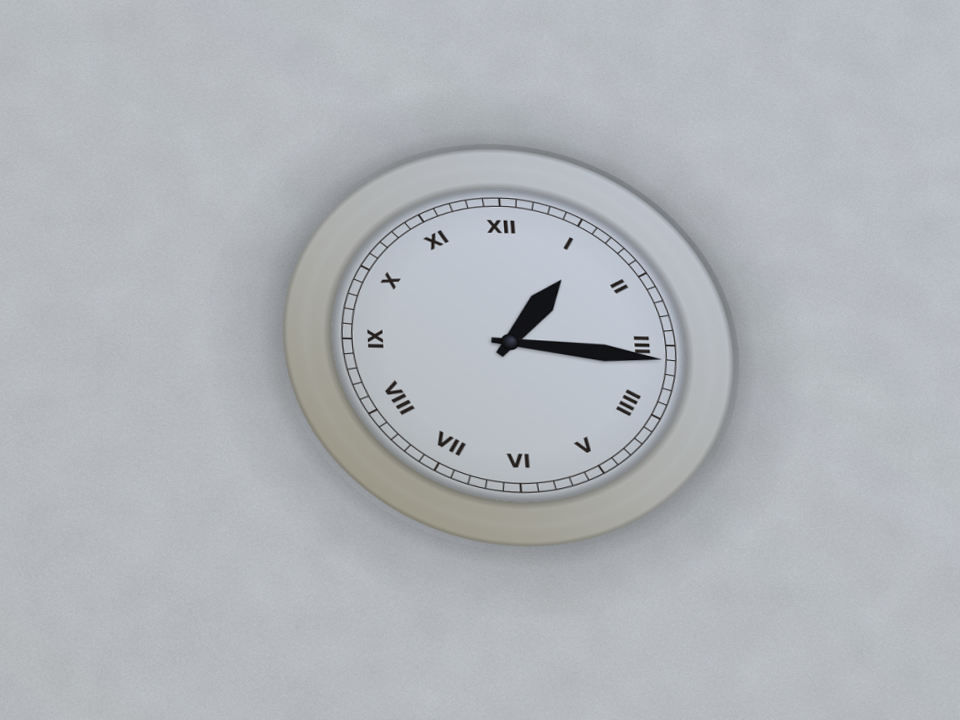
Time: h=1 m=16
